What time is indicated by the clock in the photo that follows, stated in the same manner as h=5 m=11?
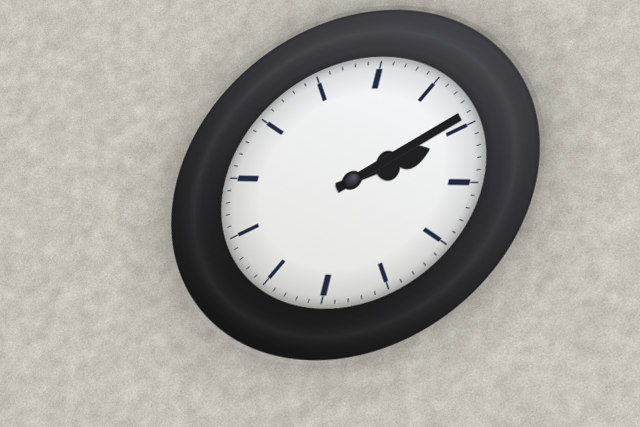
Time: h=2 m=9
